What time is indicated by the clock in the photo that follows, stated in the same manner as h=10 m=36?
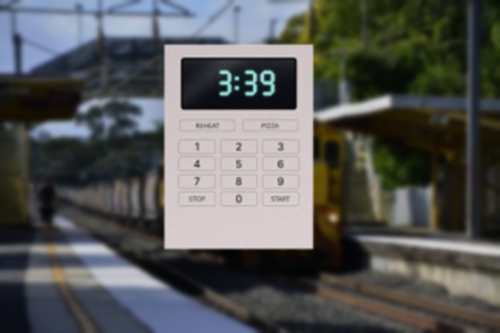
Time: h=3 m=39
